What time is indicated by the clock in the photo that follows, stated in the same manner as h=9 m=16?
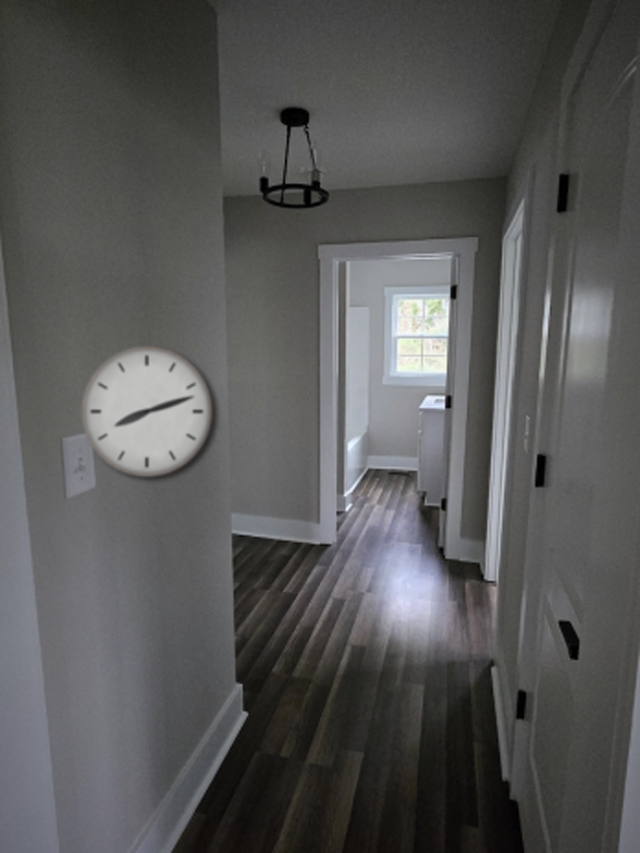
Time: h=8 m=12
